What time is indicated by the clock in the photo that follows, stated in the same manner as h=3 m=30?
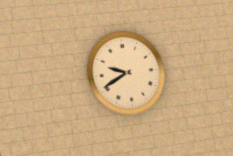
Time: h=9 m=41
